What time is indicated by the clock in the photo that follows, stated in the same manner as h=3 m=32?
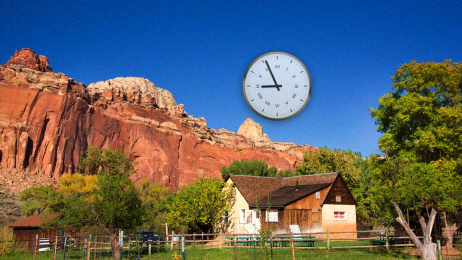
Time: h=8 m=56
